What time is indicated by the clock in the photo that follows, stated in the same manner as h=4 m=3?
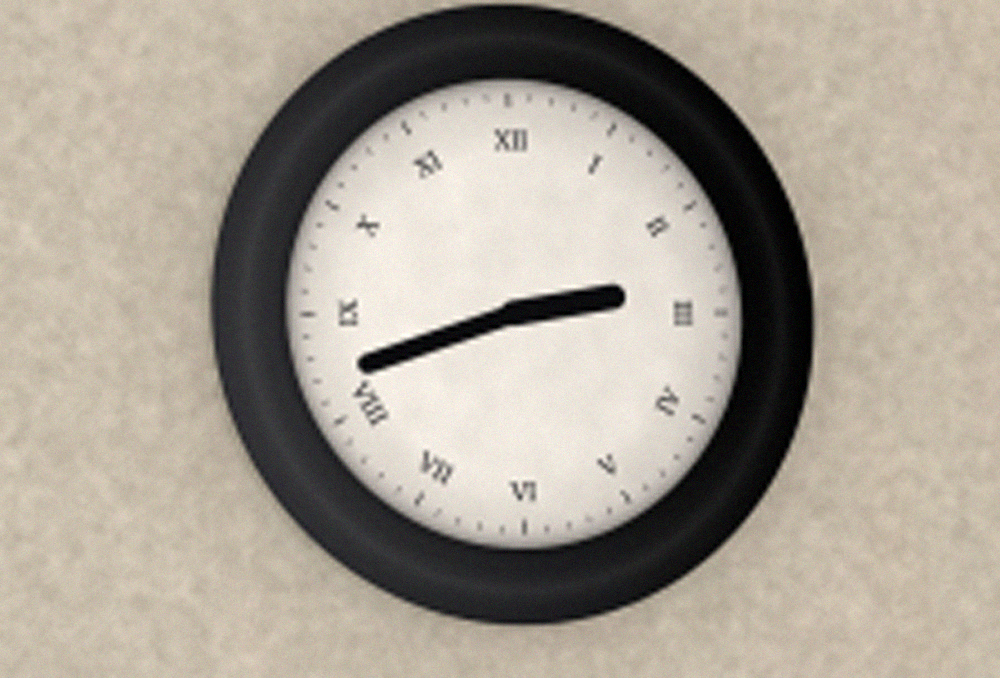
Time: h=2 m=42
